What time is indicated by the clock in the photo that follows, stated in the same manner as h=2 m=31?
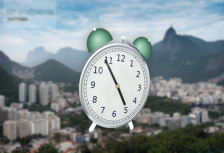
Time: h=4 m=54
